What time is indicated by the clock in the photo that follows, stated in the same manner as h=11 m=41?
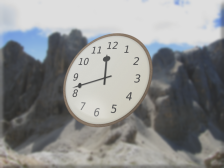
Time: h=11 m=42
